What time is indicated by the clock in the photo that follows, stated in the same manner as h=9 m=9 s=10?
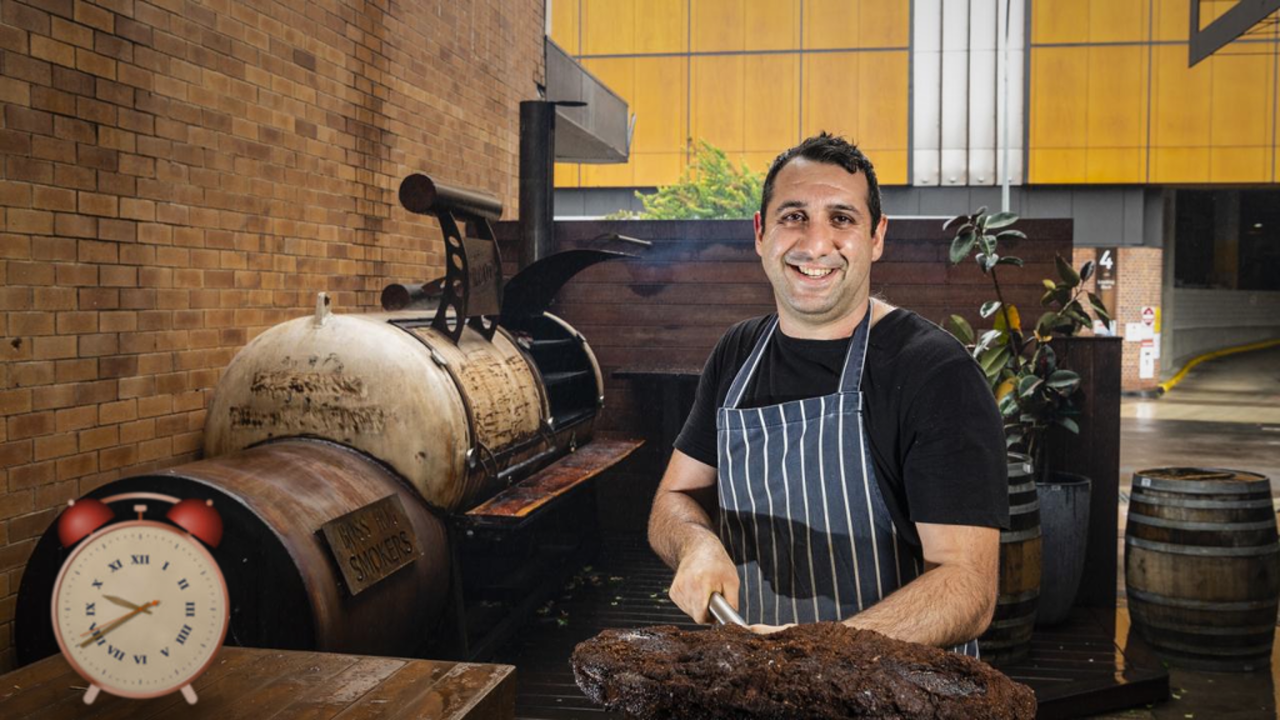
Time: h=9 m=39 s=41
